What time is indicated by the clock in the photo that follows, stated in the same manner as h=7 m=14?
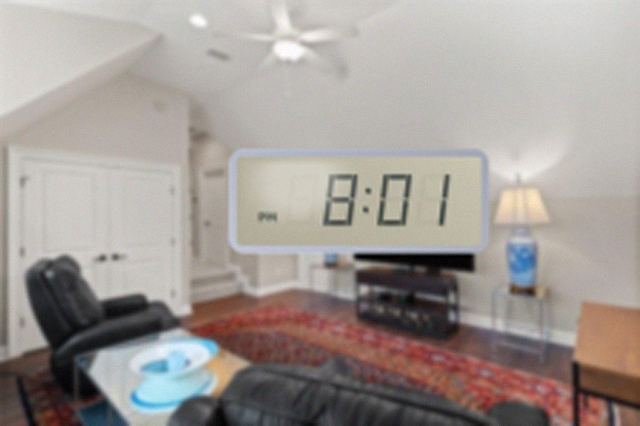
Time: h=8 m=1
